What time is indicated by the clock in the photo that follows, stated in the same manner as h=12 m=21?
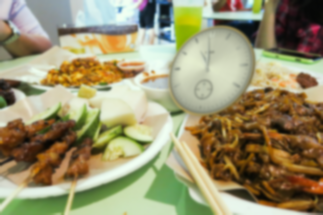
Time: h=10 m=59
